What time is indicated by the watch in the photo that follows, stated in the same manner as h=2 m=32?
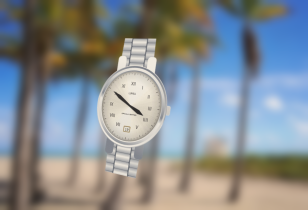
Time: h=3 m=50
